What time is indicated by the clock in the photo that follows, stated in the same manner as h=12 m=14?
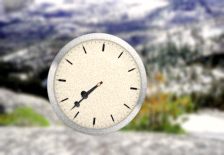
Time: h=7 m=37
